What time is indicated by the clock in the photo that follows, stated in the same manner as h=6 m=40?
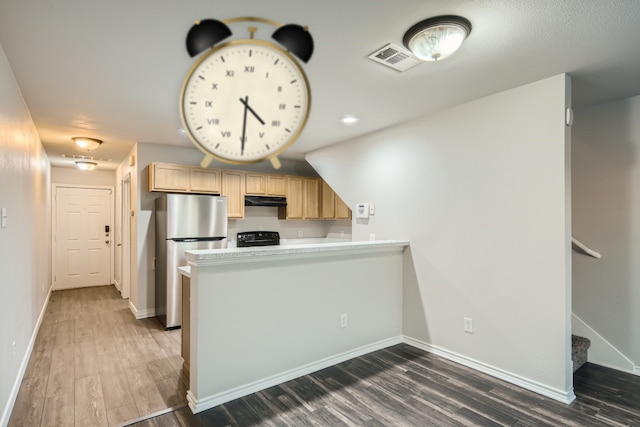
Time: h=4 m=30
